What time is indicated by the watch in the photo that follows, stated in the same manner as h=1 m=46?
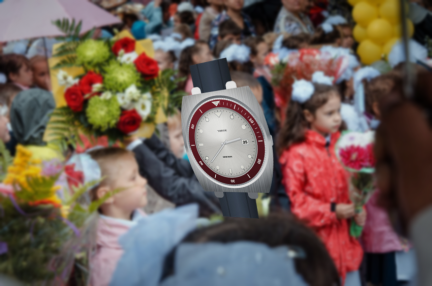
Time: h=2 m=38
